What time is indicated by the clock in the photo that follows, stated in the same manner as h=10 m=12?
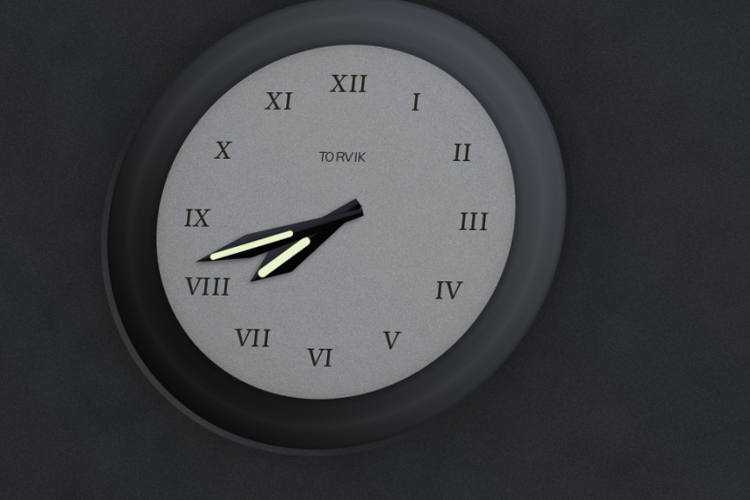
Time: h=7 m=42
